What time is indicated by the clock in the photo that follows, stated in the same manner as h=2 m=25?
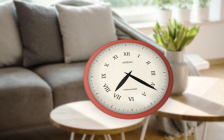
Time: h=7 m=21
